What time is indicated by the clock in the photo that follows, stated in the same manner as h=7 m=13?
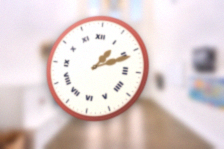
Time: h=1 m=11
